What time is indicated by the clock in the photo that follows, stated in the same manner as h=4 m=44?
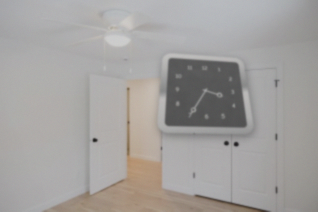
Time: h=3 m=35
